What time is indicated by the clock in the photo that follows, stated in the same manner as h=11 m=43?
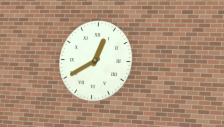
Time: h=12 m=40
